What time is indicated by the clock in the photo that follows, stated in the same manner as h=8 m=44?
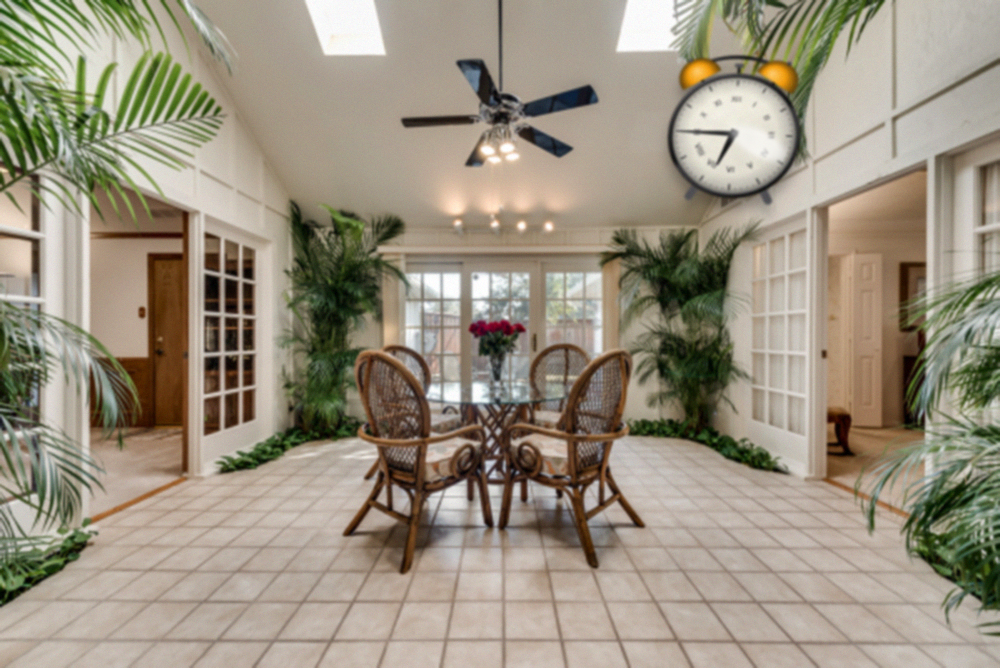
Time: h=6 m=45
